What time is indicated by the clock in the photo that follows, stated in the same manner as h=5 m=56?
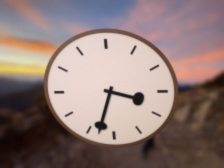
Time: h=3 m=33
